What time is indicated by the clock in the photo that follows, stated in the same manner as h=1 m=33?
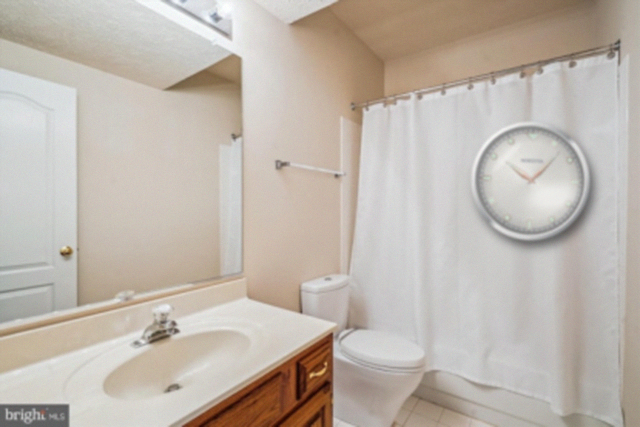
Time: h=10 m=7
